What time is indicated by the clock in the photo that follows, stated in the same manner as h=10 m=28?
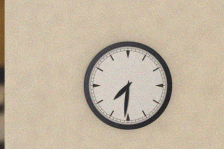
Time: h=7 m=31
